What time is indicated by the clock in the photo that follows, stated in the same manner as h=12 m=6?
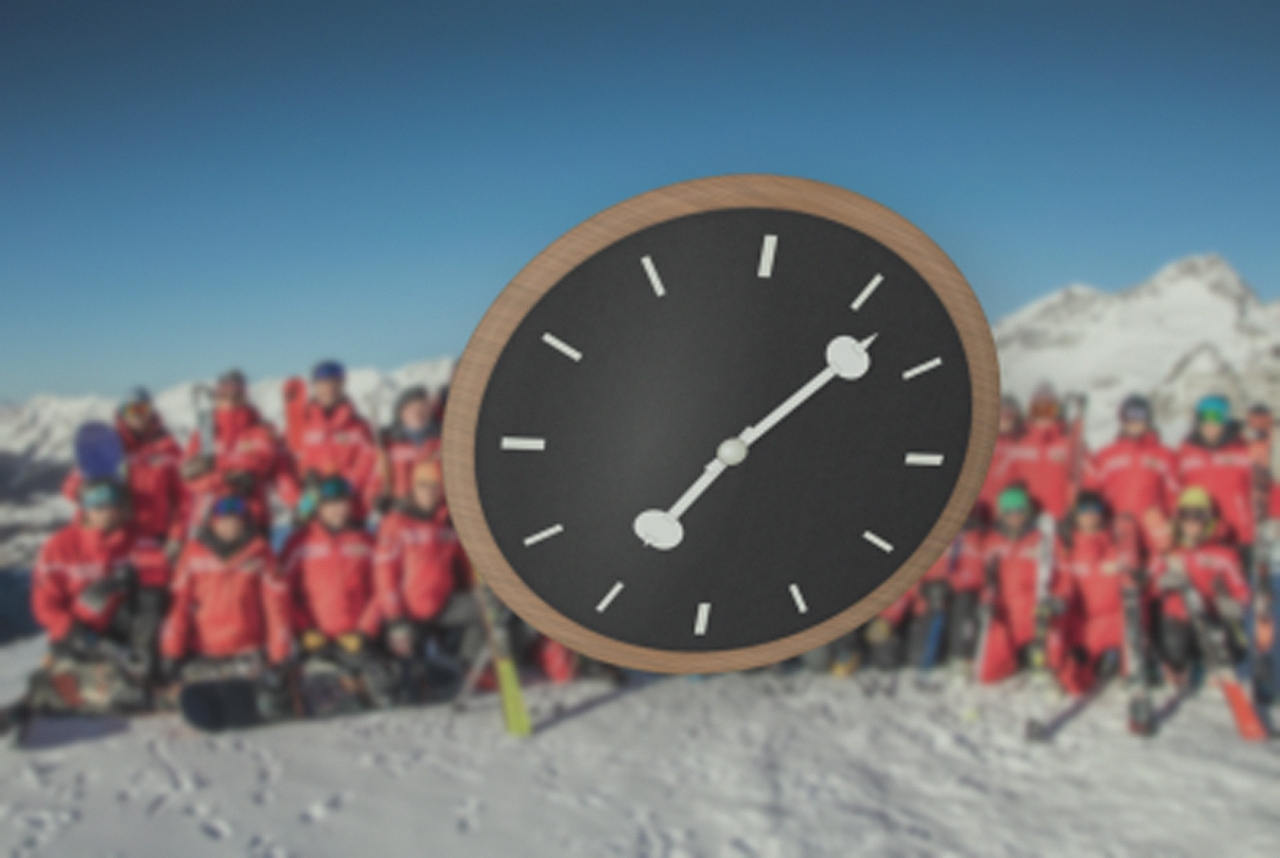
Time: h=7 m=7
